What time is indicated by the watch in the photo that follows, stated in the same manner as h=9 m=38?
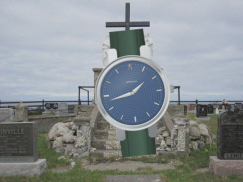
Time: h=1 m=43
